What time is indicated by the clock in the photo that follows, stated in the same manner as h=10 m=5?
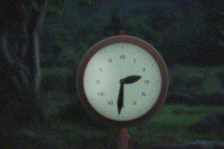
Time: h=2 m=31
